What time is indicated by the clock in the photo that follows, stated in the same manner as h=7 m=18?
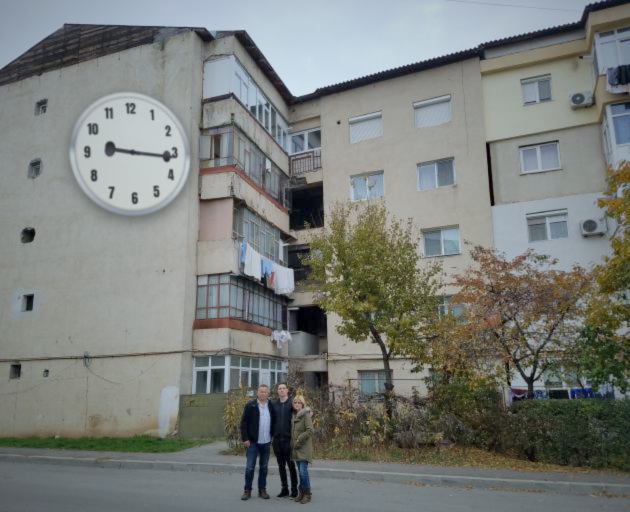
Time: h=9 m=16
